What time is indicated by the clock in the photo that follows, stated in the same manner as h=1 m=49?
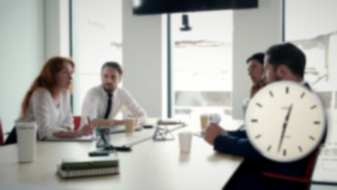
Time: h=12 m=32
